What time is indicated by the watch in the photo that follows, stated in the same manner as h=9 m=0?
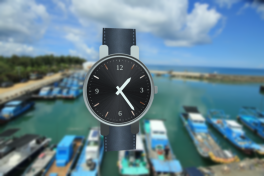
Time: h=1 m=24
